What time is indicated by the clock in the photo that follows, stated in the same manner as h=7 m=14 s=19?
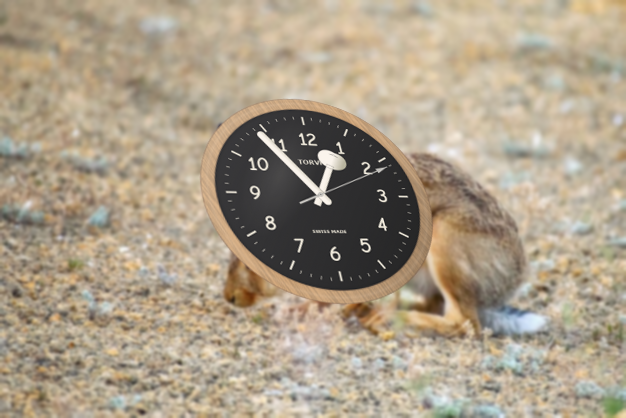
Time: h=12 m=54 s=11
